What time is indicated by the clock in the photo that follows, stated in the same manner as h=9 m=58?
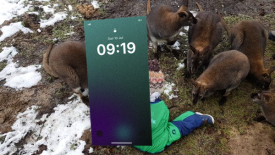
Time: h=9 m=19
